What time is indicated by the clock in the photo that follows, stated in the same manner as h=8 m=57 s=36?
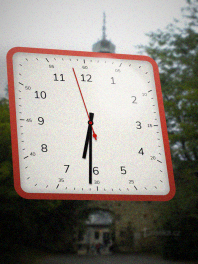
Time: h=6 m=30 s=58
